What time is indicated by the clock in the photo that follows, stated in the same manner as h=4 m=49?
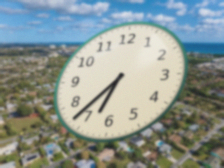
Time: h=6 m=37
